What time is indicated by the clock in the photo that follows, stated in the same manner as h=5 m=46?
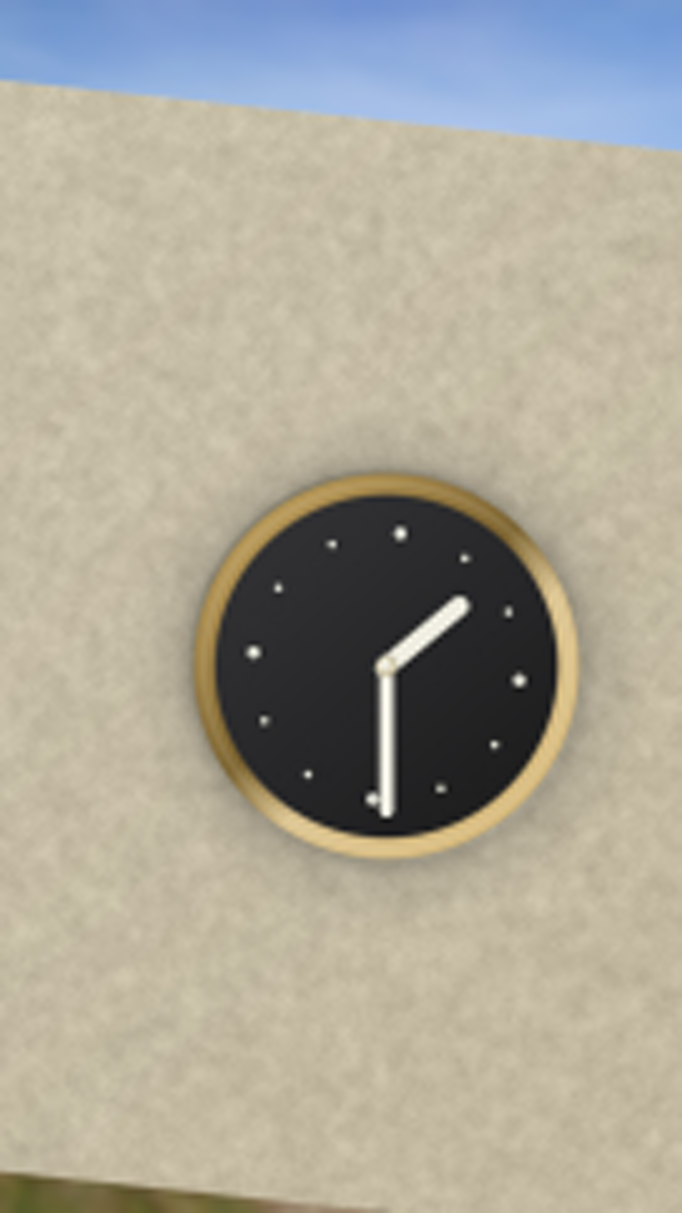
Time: h=1 m=29
